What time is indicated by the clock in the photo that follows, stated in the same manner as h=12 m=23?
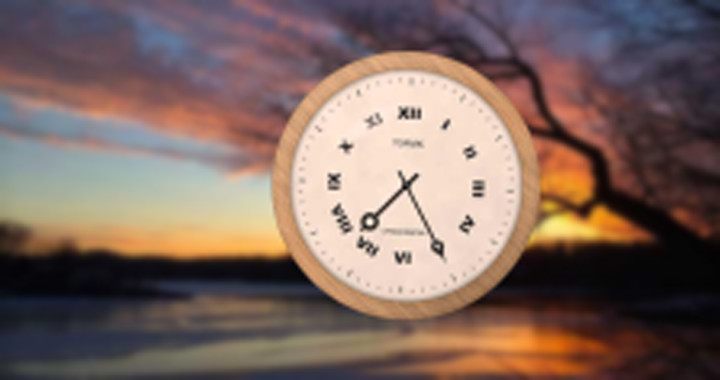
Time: h=7 m=25
